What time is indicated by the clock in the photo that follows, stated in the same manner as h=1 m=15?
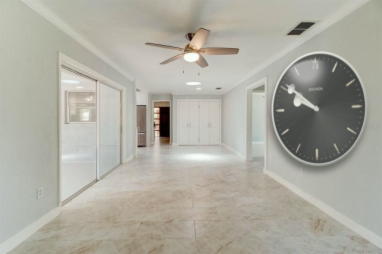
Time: h=9 m=51
